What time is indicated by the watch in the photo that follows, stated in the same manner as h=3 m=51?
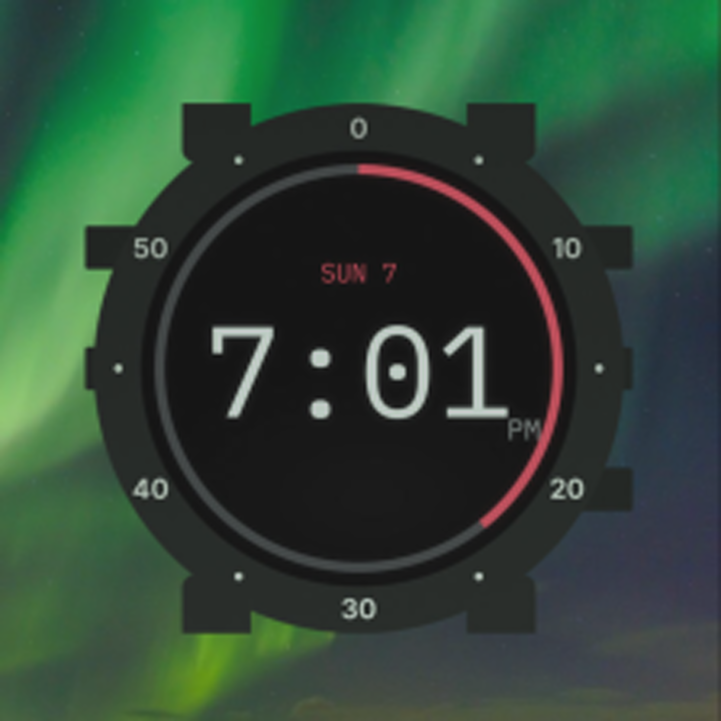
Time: h=7 m=1
